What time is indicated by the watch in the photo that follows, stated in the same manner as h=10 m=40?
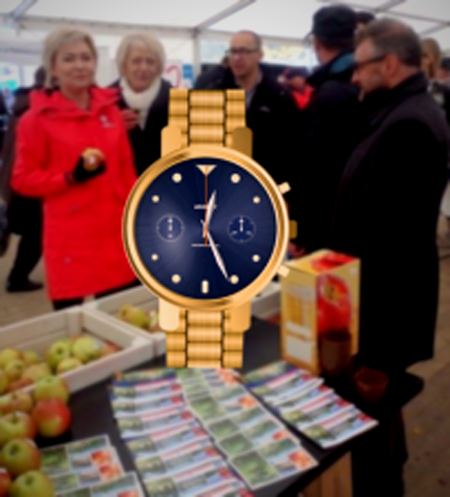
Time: h=12 m=26
